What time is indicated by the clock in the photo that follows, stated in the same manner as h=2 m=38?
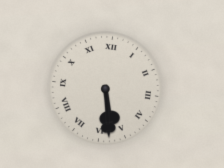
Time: h=5 m=28
